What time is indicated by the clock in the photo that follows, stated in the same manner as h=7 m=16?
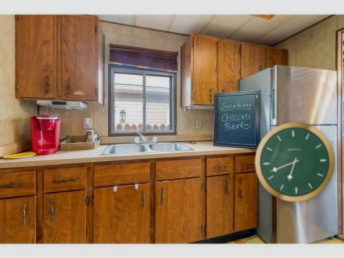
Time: h=6 m=42
